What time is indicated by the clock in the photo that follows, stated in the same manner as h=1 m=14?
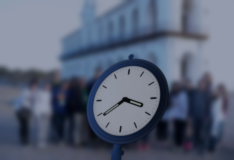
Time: h=3 m=39
